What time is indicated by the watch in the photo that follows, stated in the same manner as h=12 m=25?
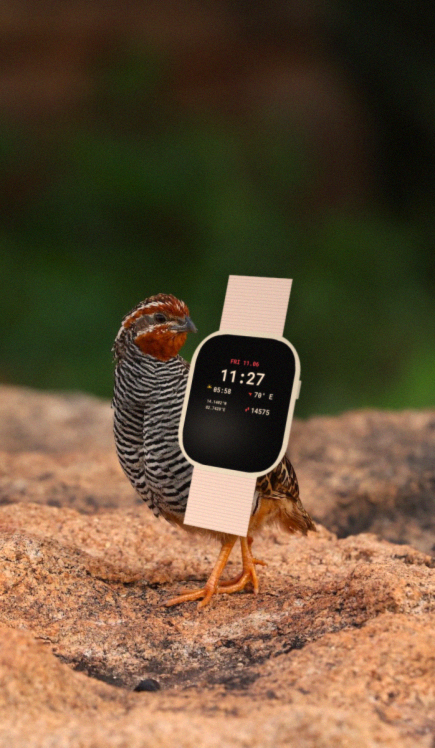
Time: h=11 m=27
